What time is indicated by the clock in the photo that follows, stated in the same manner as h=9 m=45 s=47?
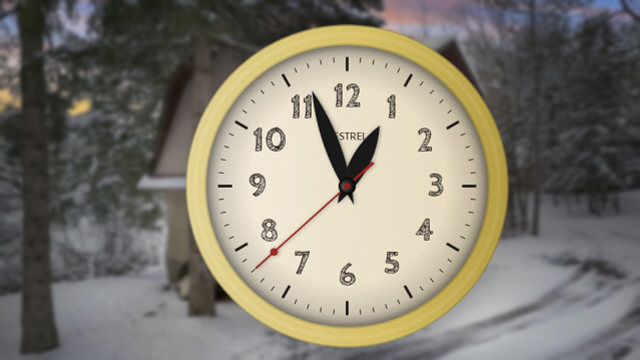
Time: h=12 m=56 s=38
